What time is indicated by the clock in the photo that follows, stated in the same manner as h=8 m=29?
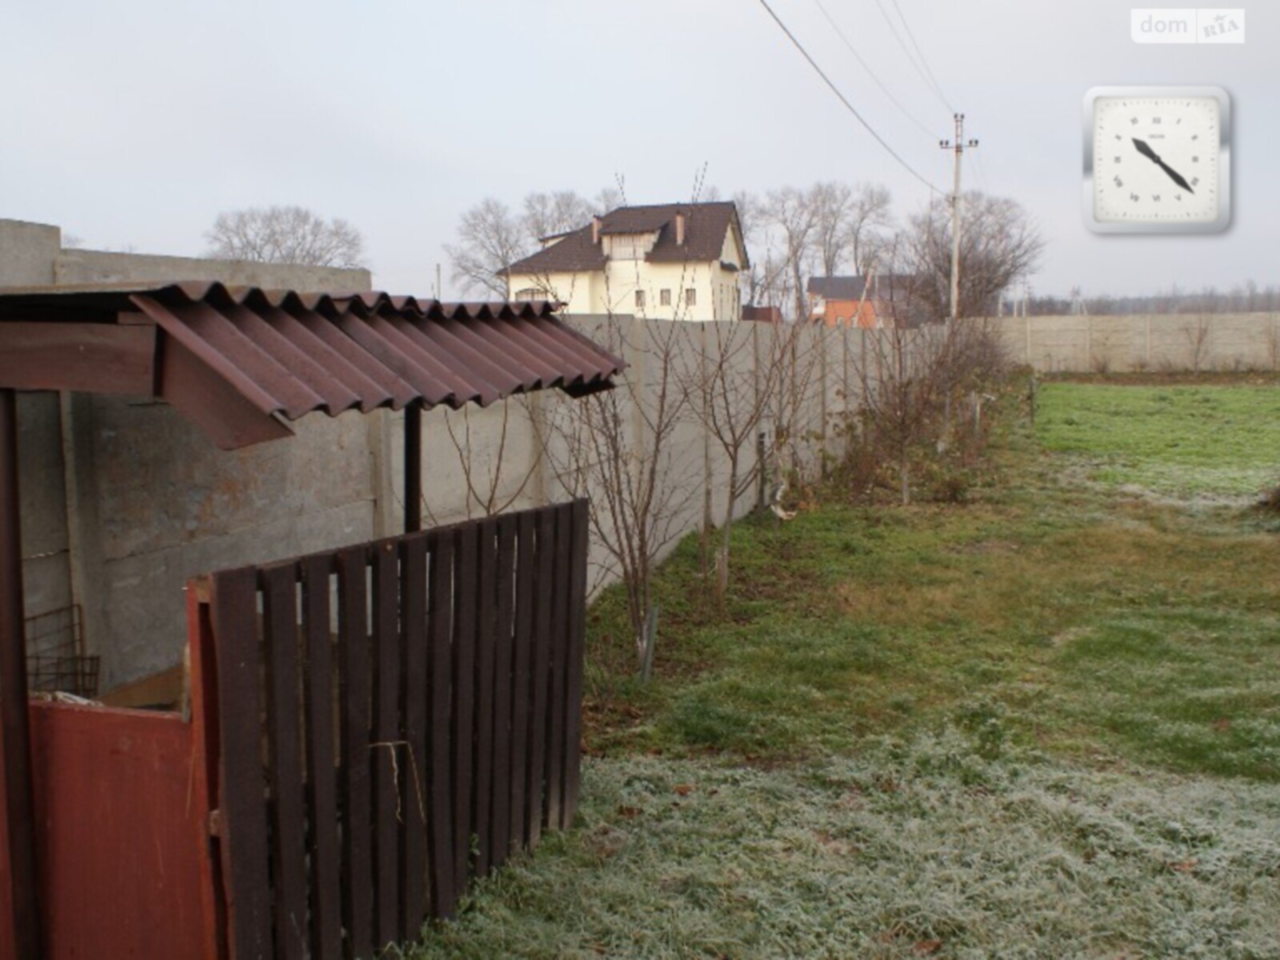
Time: h=10 m=22
